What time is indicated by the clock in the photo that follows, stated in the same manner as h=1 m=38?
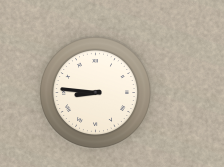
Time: h=8 m=46
